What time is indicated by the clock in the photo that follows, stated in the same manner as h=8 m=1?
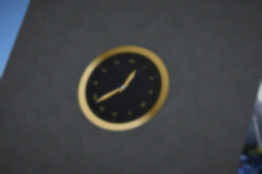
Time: h=12 m=38
